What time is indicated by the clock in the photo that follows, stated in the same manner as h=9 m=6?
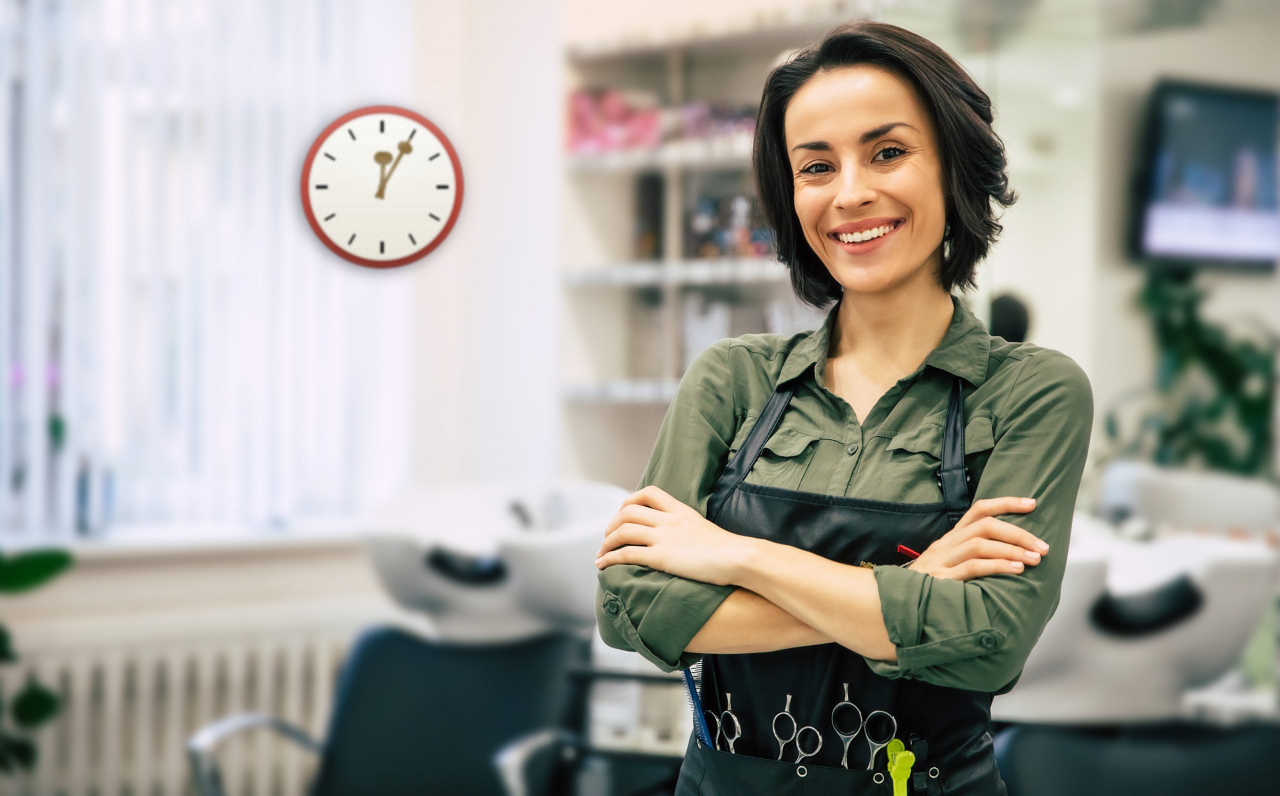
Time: h=12 m=5
